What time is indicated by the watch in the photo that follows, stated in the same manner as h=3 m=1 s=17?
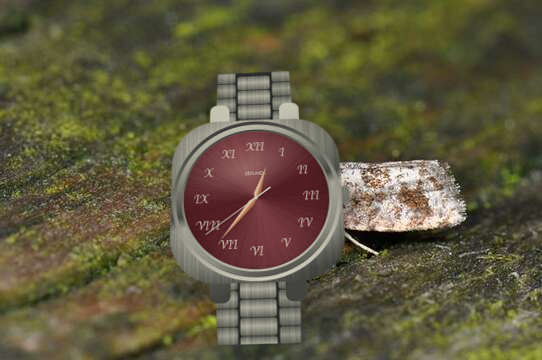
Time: h=12 m=36 s=39
